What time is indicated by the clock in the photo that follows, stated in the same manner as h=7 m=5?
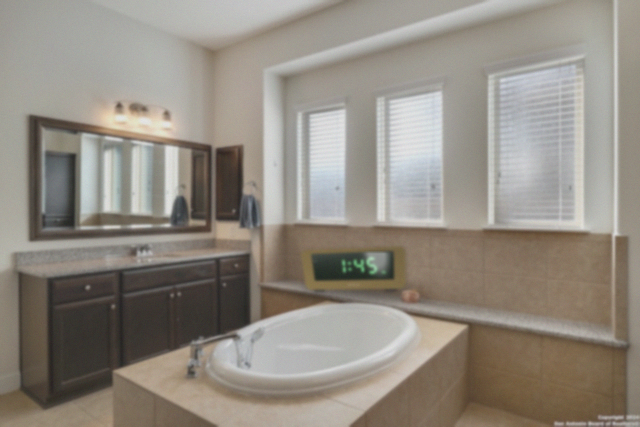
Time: h=1 m=45
